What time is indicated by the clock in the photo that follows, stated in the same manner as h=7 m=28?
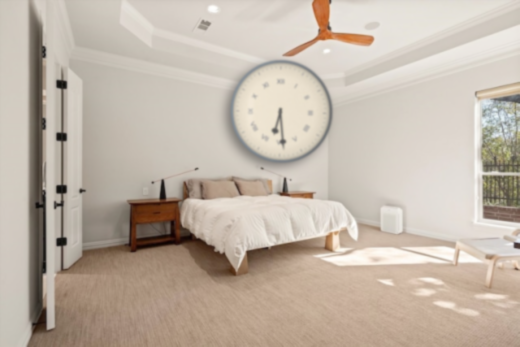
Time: h=6 m=29
